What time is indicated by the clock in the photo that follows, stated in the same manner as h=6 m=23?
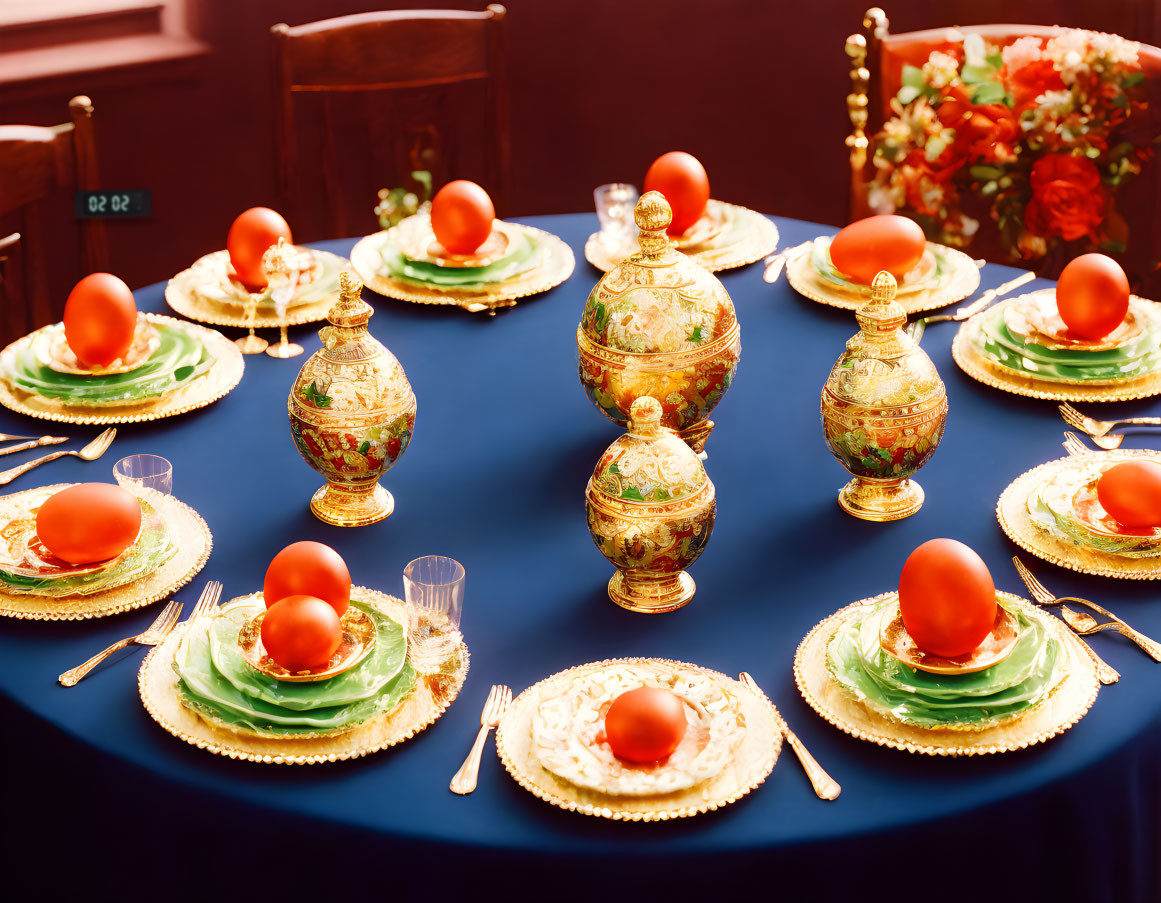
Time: h=2 m=2
